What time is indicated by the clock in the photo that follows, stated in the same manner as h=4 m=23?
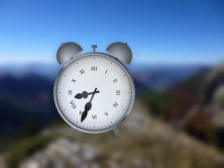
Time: h=8 m=34
